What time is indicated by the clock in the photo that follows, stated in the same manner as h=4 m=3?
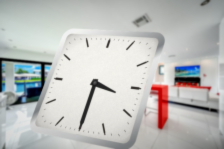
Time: h=3 m=30
